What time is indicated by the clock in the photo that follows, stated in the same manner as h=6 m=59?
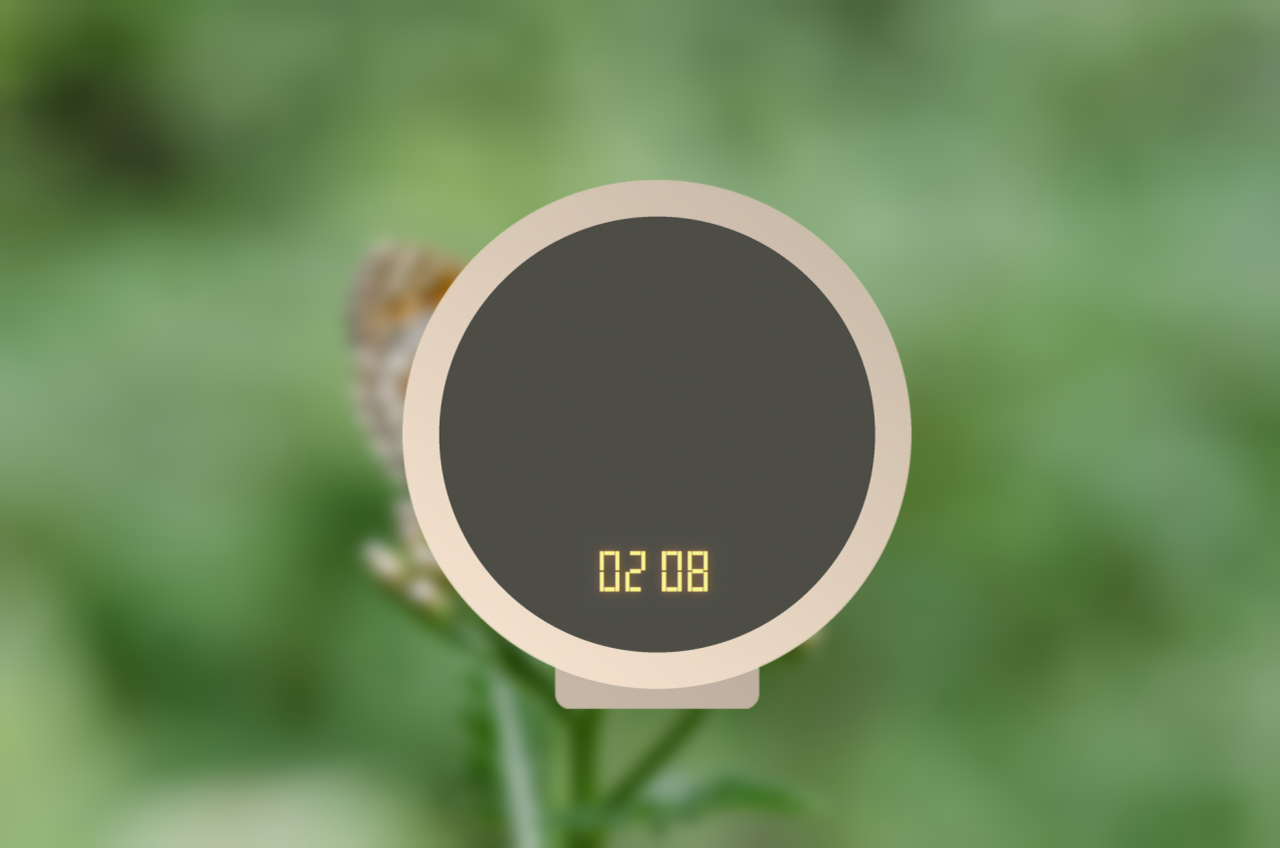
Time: h=2 m=8
